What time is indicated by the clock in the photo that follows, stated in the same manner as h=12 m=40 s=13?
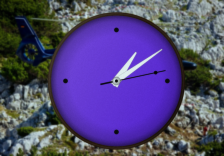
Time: h=1 m=9 s=13
